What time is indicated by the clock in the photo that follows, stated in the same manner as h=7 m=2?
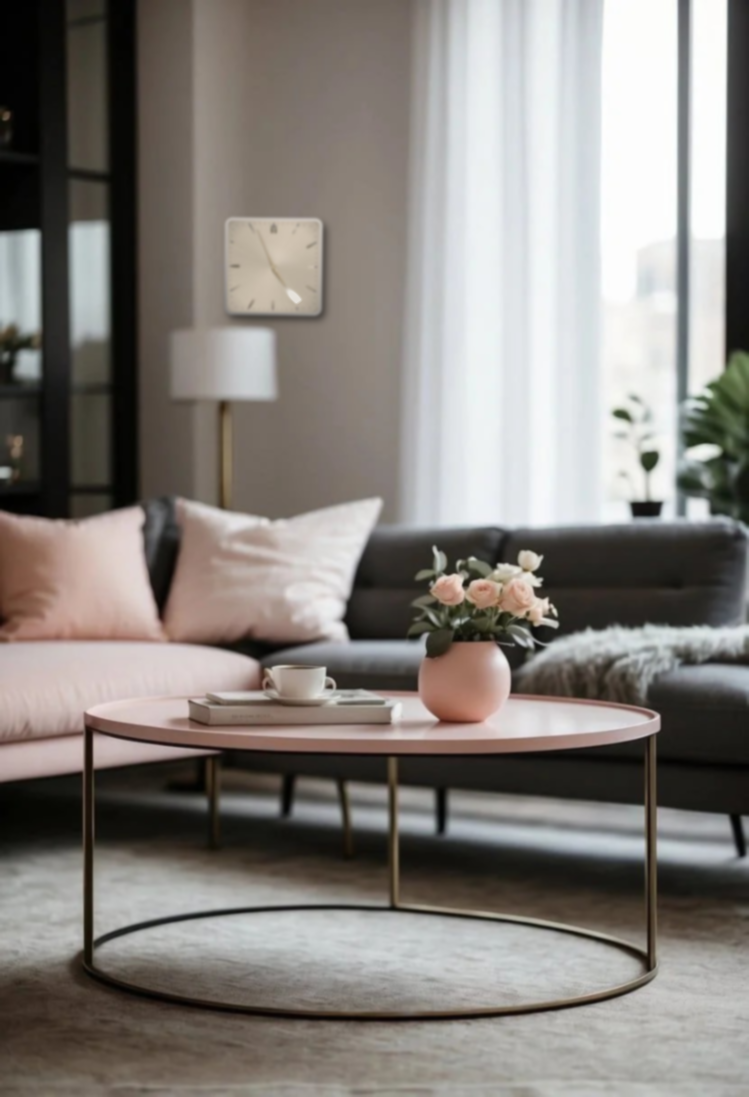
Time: h=4 m=56
